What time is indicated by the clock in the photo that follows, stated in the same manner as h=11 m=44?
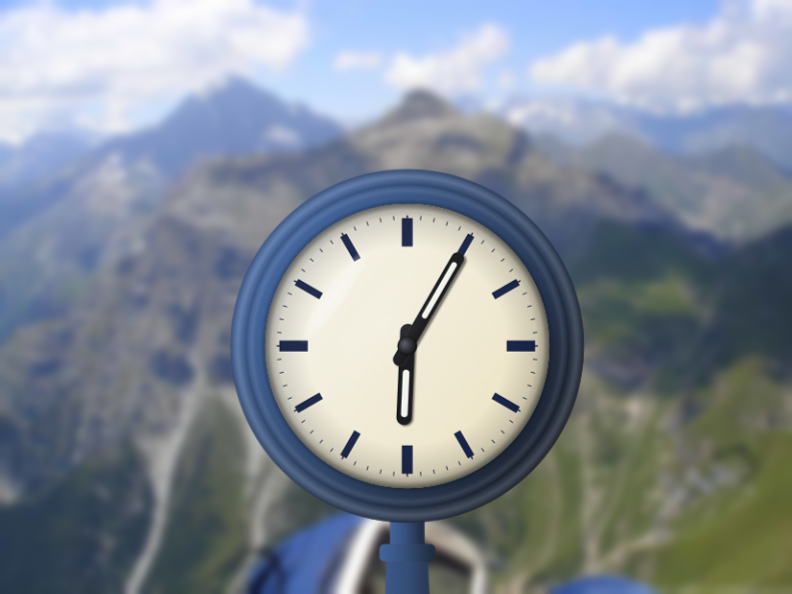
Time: h=6 m=5
